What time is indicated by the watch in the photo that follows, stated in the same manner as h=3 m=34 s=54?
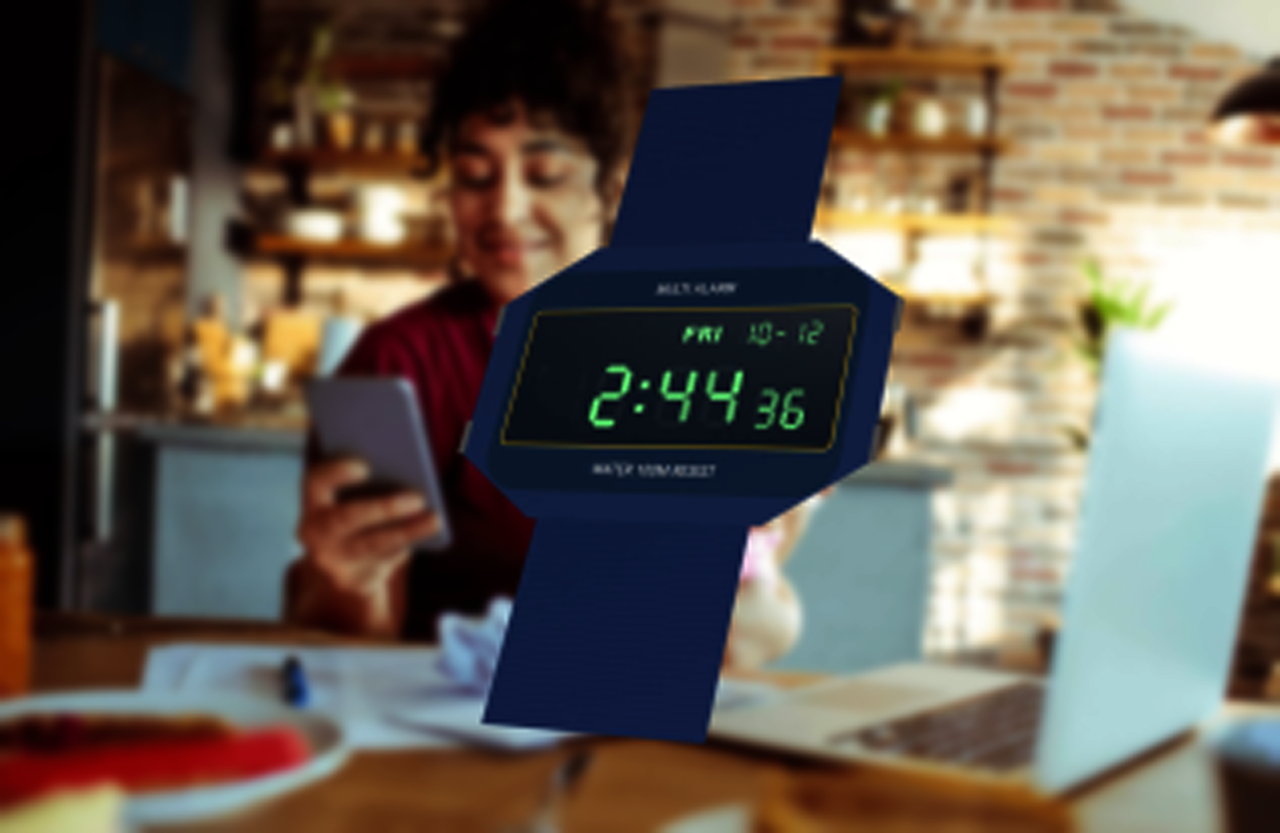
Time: h=2 m=44 s=36
